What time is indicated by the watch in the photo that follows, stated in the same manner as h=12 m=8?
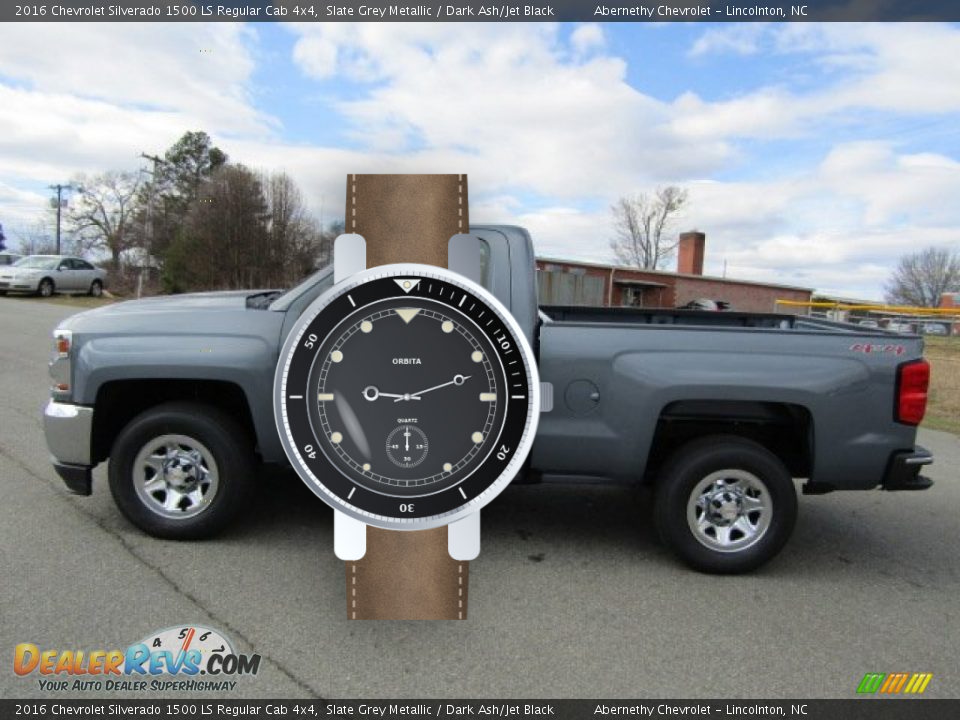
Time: h=9 m=12
